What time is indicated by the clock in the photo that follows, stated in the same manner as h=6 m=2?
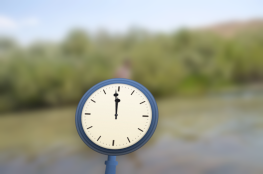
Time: h=11 m=59
